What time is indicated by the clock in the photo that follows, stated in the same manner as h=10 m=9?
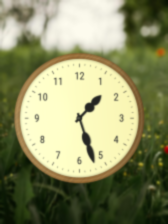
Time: h=1 m=27
